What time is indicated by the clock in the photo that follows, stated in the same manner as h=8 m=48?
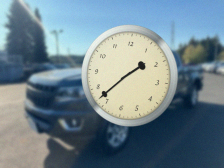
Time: h=1 m=37
